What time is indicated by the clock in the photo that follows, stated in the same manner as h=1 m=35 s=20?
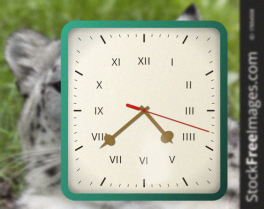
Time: h=4 m=38 s=18
